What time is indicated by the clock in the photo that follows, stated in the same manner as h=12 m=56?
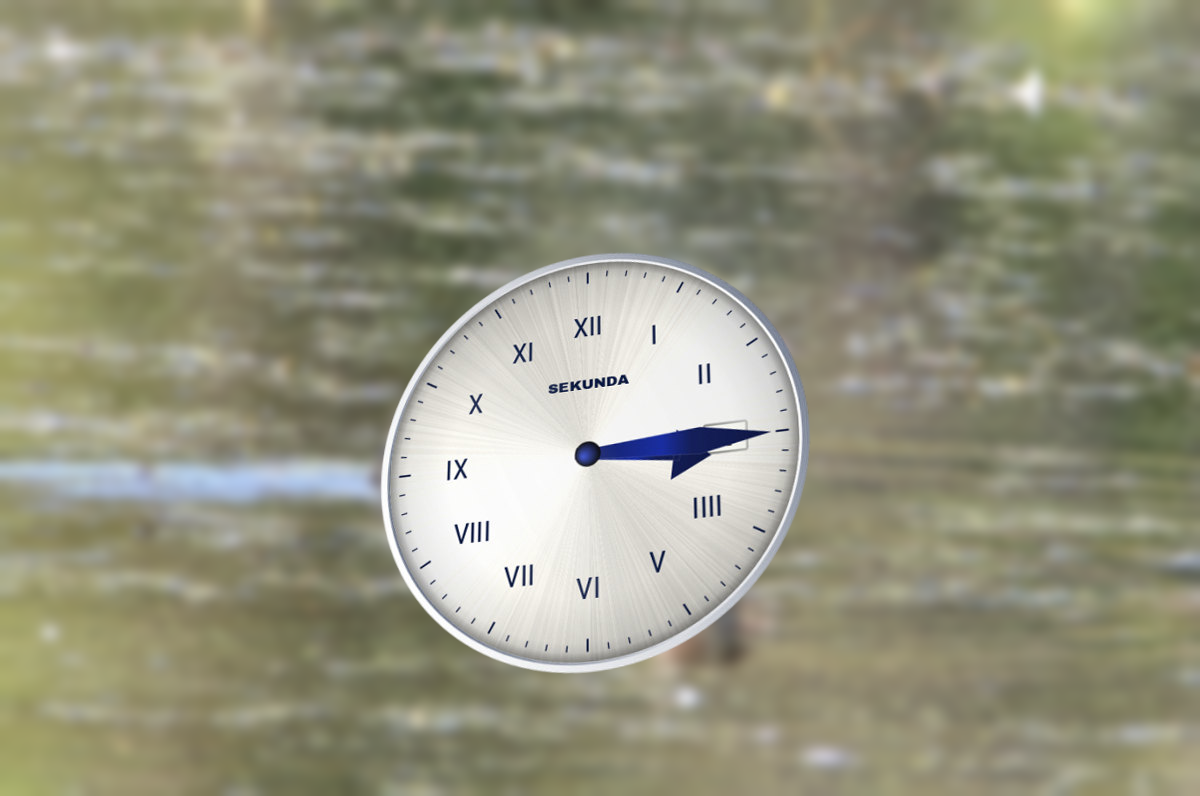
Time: h=3 m=15
